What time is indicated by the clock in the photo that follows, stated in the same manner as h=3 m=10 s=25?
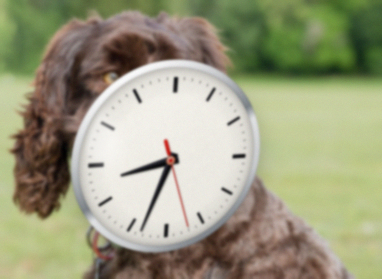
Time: h=8 m=33 s=27
